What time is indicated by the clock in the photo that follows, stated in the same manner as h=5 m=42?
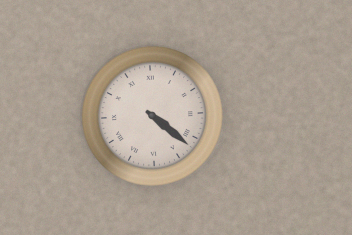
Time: h=4 m=22
